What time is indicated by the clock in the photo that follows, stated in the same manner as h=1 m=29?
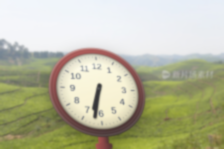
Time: h=6 m=32
